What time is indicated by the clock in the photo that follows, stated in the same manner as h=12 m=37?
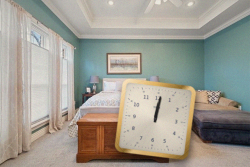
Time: h=12 m=1
